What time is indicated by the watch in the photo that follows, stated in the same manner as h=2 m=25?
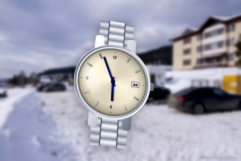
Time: h=5 m=56
